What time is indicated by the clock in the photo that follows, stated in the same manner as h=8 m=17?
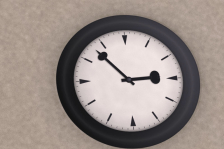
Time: h=2 m=53
